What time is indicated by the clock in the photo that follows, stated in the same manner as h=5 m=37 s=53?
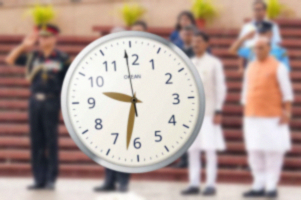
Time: h=9 m=31 s=59
